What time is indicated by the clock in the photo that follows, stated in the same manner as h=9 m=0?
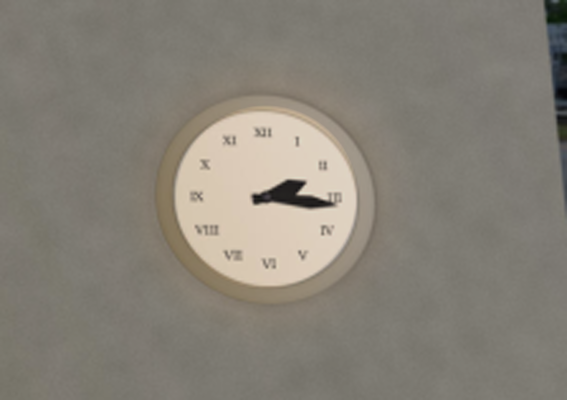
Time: h=2 m=16
